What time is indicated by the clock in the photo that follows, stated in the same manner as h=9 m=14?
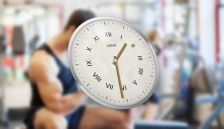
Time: h=1 m=31
